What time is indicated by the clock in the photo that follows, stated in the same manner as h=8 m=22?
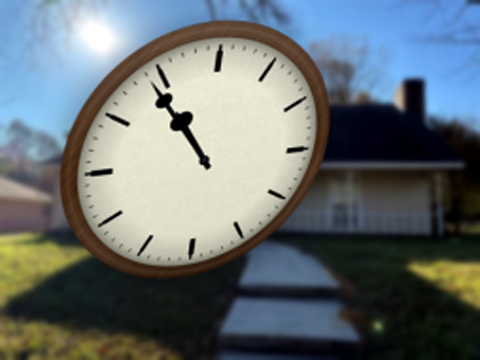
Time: h=10 m=54
